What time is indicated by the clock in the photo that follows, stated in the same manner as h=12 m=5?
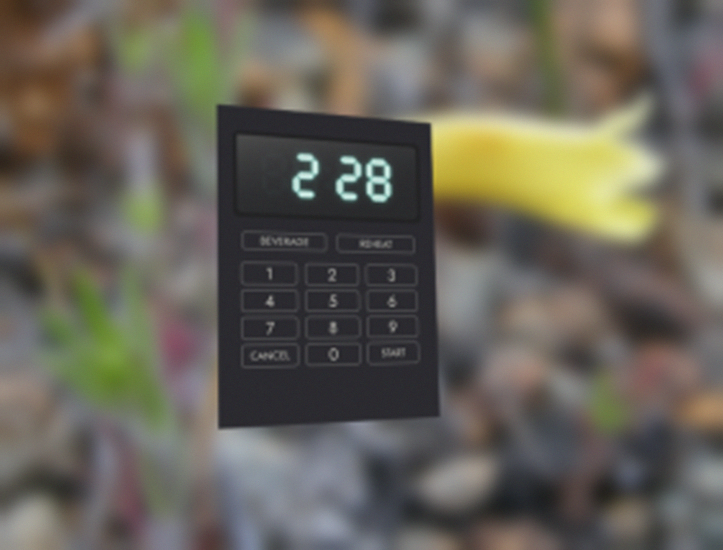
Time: h=2 m=28
